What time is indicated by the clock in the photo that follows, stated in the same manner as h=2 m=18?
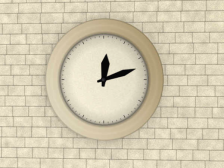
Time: h=12 m=12
